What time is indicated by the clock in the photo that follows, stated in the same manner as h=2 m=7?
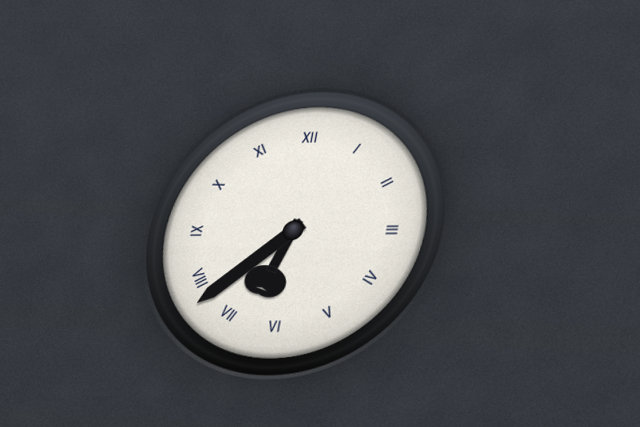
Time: h=6 m=38
